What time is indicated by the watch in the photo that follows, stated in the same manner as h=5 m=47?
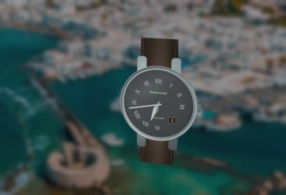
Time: h=6 m=43
